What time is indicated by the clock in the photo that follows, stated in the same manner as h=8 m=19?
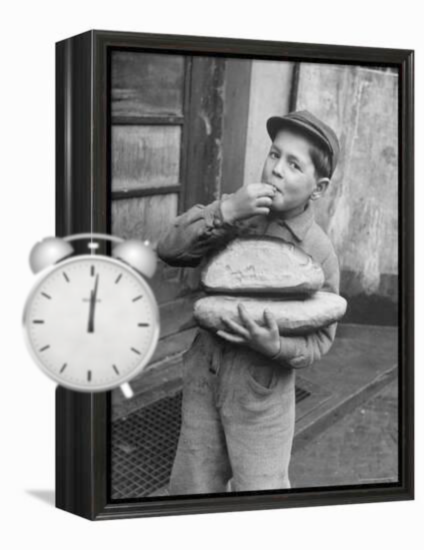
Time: h=12 m=1
